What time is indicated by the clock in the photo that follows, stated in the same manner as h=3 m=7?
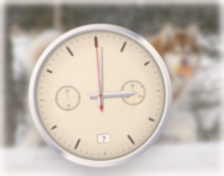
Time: h=3 m=1
